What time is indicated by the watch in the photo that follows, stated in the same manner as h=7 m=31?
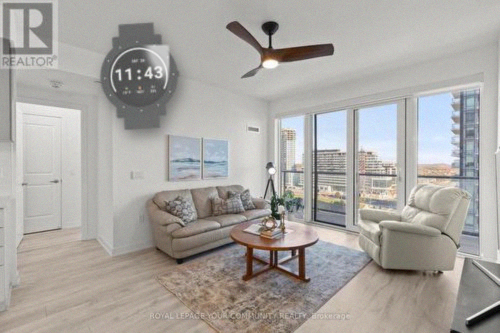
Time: h=11 m=43
